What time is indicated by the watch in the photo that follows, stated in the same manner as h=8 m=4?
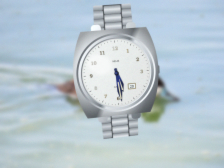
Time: h=5 m=29
